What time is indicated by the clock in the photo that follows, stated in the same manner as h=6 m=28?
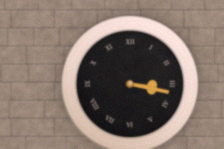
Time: h=3 m=17
